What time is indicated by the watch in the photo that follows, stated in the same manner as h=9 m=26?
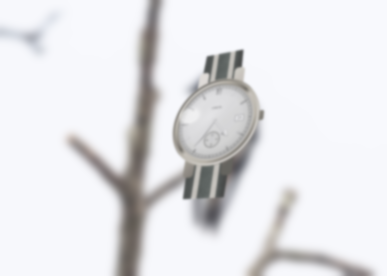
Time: h=4 m=36
